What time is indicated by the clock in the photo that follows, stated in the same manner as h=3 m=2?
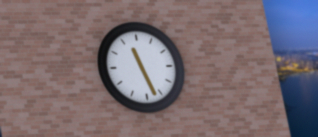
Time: h=11 m=27
